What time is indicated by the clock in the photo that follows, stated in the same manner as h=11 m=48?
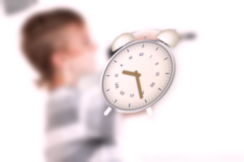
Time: h=9 m=26
